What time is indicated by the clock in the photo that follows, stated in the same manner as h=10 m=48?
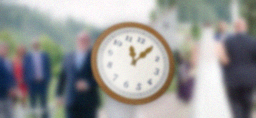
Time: h=11 m=5
